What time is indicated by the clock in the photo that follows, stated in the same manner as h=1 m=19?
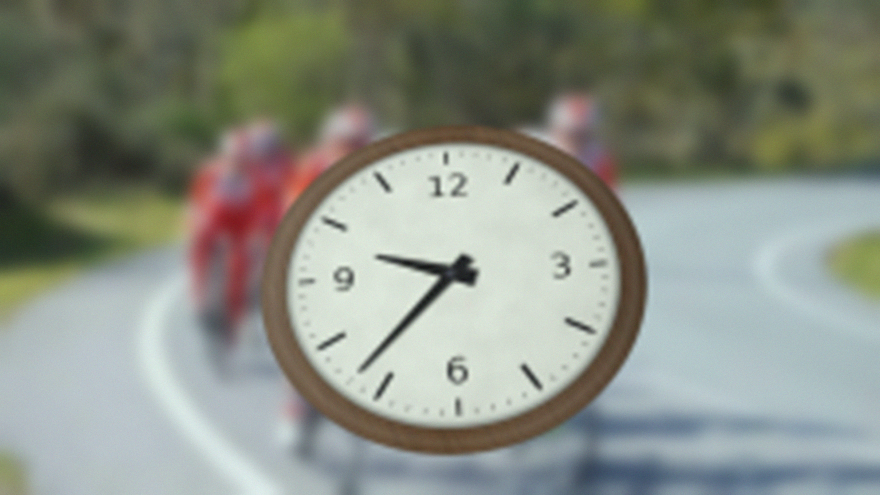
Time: h=9 m=37
